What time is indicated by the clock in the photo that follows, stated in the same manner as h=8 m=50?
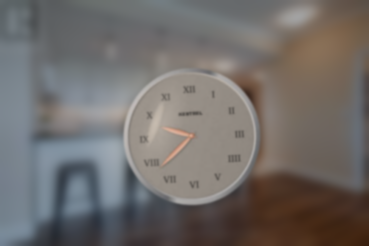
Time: h=9 m=38
